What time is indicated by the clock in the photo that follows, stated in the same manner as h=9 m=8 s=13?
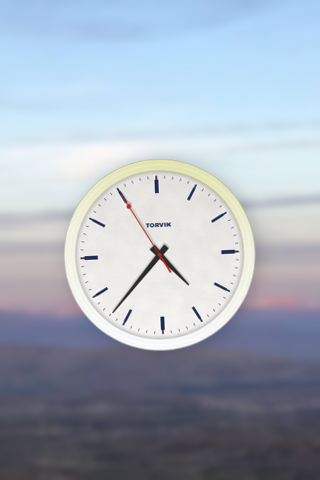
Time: h=4 m=36 s=55
